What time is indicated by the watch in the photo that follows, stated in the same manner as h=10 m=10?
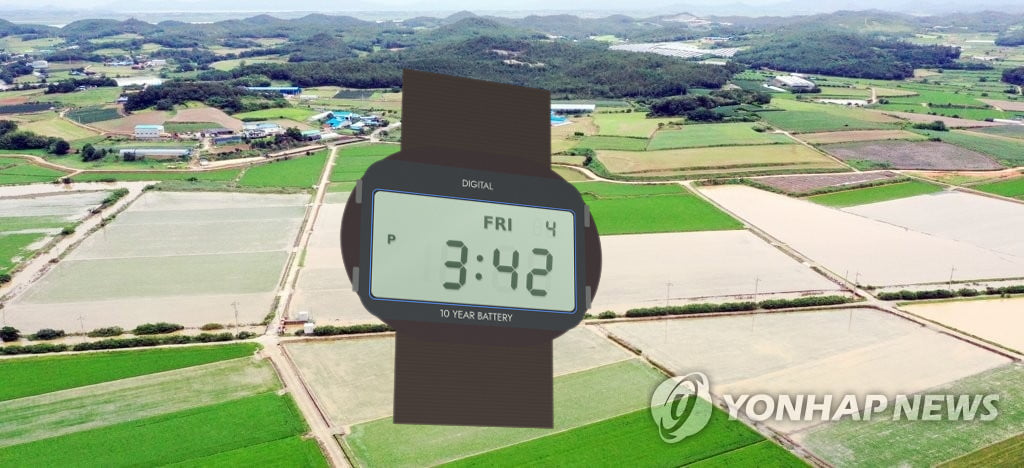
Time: h=3 m=42
